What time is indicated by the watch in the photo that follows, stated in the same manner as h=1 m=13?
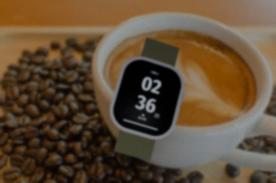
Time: h=2 m=36
